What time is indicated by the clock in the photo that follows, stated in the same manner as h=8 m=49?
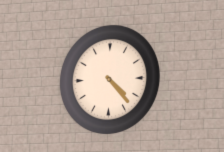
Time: h=4 m=23
